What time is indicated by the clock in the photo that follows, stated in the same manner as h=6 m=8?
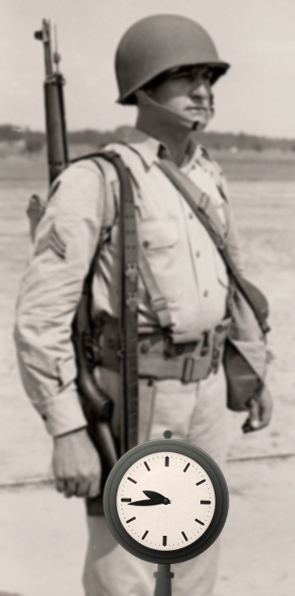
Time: h=9 m=44
